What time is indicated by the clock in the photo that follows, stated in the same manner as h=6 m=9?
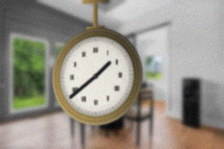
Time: h=1 m=39
